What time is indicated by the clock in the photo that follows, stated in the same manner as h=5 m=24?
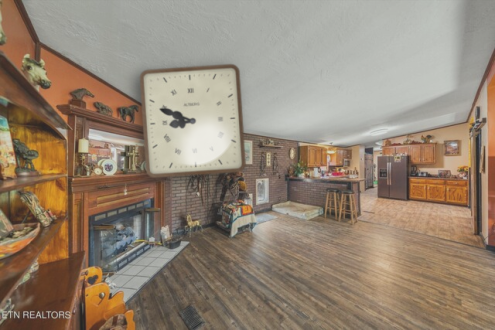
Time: h=8 m=49
